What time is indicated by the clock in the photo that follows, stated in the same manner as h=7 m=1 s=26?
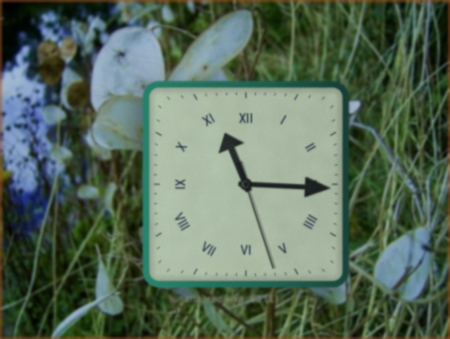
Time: h=11 m=15 s=27
